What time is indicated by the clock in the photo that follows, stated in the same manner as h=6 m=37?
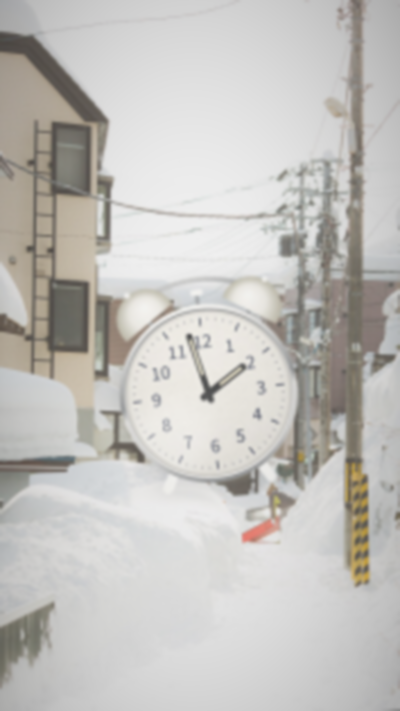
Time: h=1 m=58
